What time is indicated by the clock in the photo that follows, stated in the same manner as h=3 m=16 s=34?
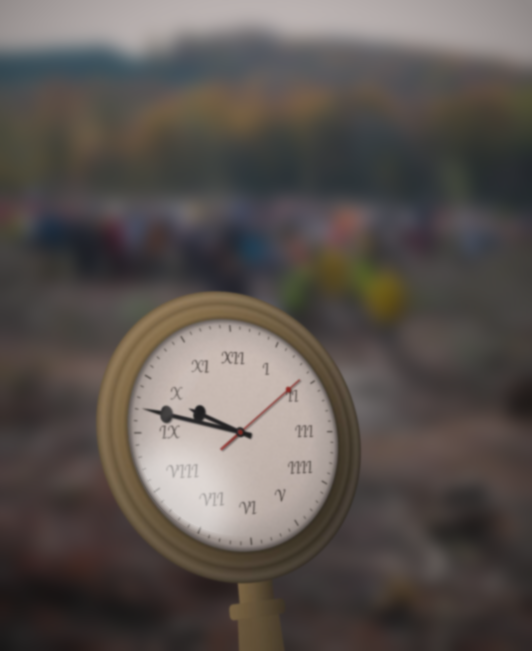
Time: h=9 m=47 s=9
